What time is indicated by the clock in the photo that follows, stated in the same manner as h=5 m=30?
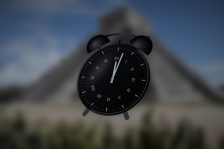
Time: h=12 m=2
